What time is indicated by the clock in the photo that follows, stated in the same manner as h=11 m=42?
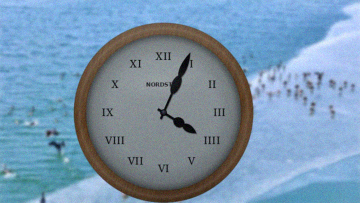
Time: h=4 m=4
